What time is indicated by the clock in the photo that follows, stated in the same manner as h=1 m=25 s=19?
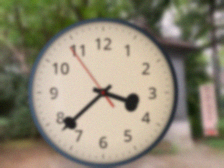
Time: h=3 m=37 s=54
